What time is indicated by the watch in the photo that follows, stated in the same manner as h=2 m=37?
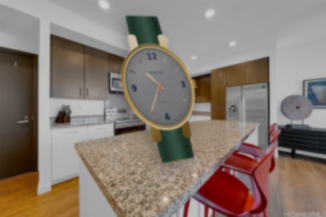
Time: h=10 m=36
